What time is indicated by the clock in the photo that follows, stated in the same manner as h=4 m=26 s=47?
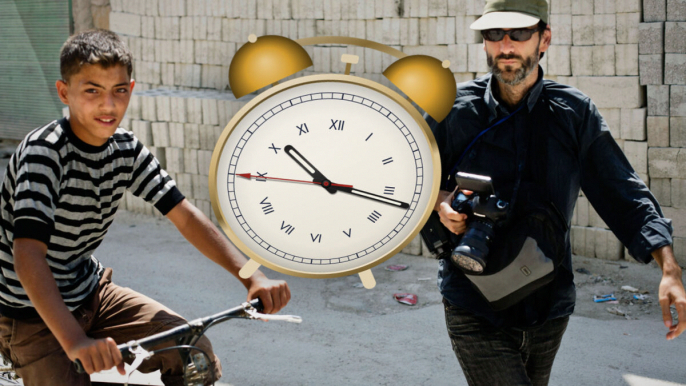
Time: h=10 m=16 s=45
